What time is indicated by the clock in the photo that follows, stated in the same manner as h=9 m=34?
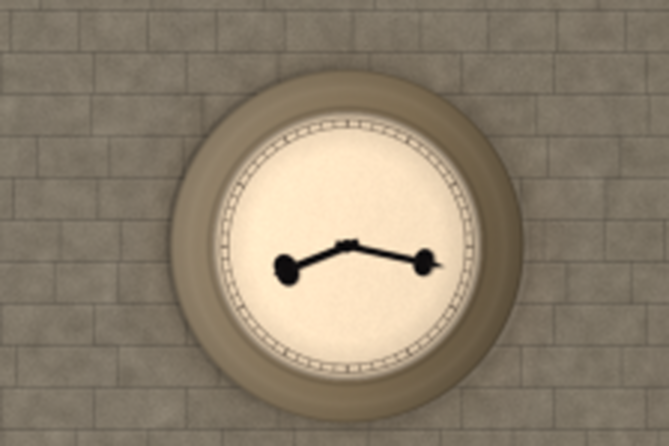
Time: h=8 m=17
